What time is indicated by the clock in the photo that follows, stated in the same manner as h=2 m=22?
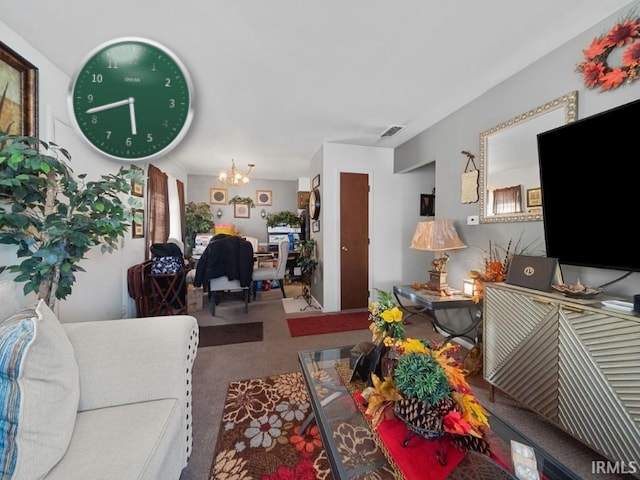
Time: h=5 m=42
